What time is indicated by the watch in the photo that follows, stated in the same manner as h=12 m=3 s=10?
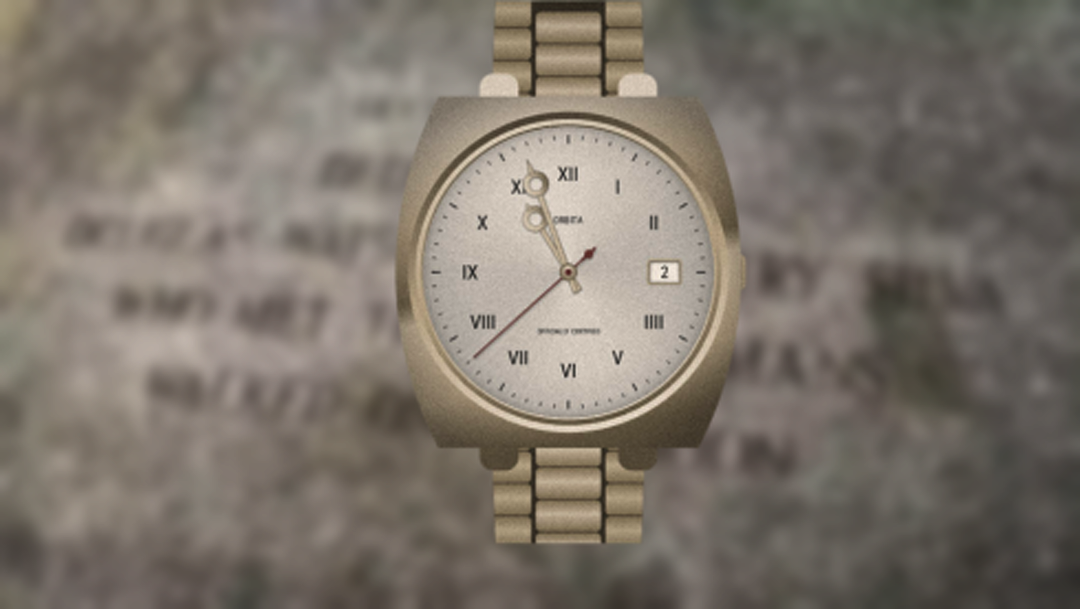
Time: h=10 m=56 s=38
